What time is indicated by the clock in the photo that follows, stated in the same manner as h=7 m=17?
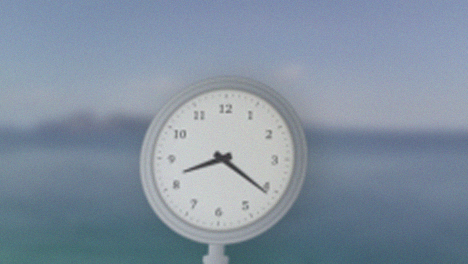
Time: h=8 m=21
